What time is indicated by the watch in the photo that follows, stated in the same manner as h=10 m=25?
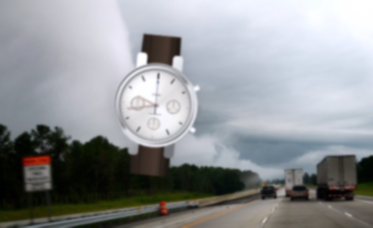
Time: h=9 m=43
